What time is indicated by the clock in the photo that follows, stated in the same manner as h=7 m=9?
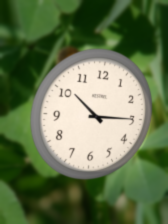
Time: h=10 m=15
